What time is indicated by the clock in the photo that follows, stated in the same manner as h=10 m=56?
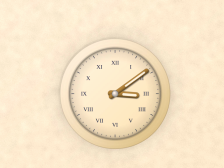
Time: h=3 m=9
